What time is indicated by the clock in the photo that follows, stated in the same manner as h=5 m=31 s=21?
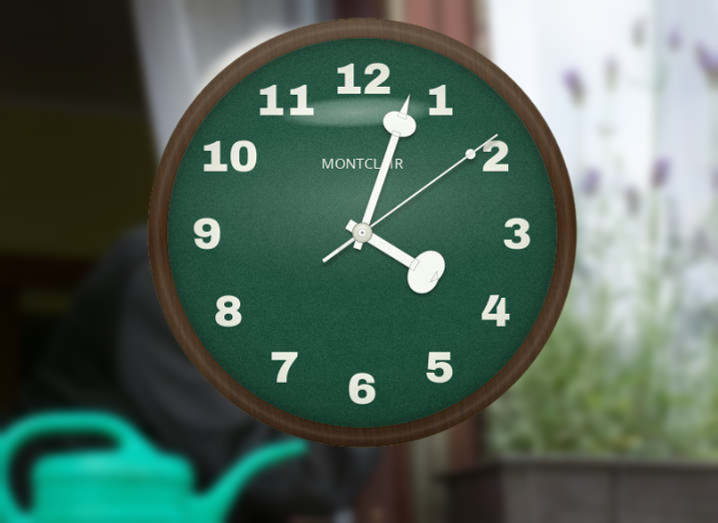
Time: h=4 m=3 s=9
